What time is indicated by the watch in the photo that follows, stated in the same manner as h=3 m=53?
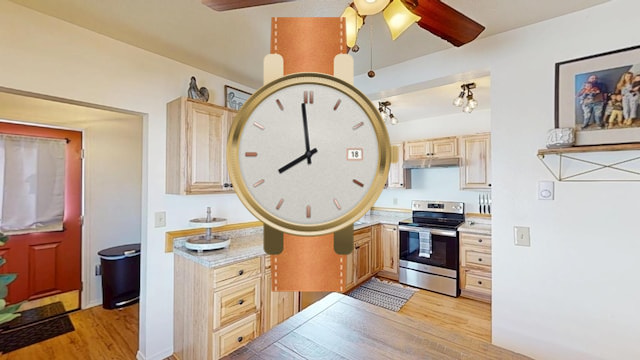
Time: h=7 m=59
